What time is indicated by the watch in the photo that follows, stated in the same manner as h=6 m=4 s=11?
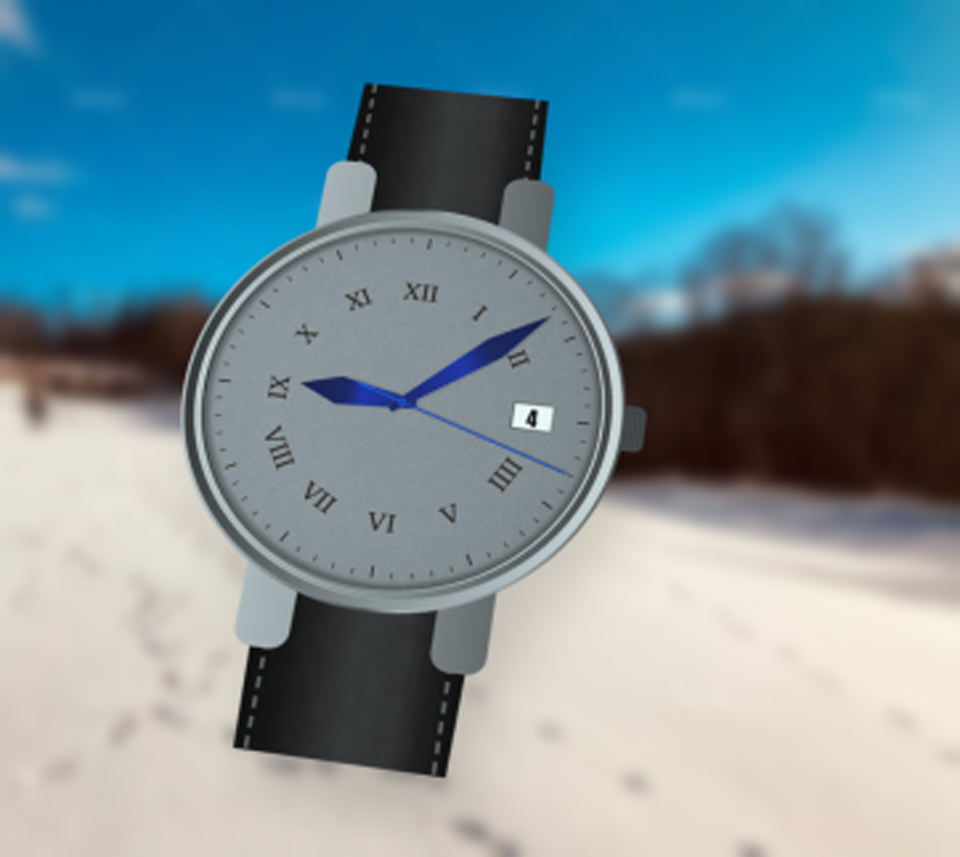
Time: h=9 m=8 s=18
